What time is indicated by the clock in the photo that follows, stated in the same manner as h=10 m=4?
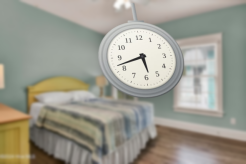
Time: h=5 m=42
